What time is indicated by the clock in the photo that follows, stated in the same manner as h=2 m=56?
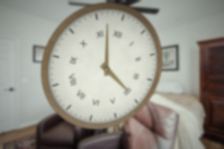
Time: h=3 m=57
